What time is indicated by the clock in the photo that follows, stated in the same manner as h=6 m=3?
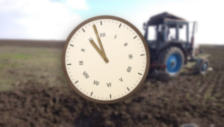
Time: h=10 m=58
